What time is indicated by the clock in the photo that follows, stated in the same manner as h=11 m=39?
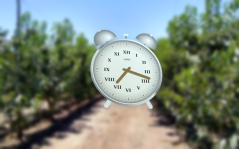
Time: h=7 m=18
